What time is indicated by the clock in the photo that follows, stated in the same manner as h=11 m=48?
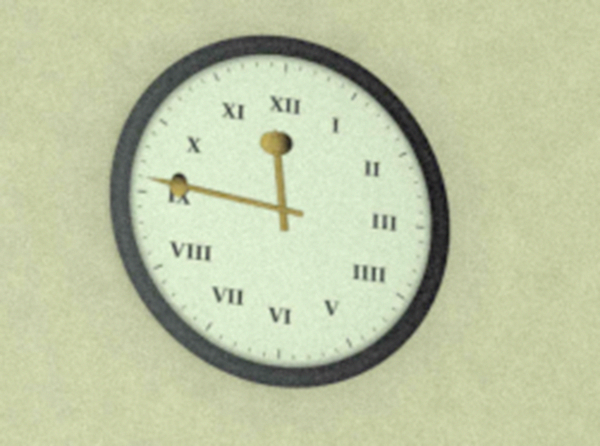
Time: h=11 m=46
